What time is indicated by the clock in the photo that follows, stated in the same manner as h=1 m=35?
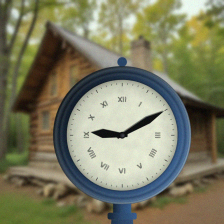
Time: h=9 m=10
